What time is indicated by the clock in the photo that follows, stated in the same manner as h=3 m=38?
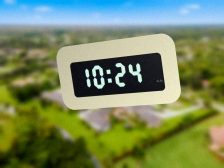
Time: h=10 m=24
